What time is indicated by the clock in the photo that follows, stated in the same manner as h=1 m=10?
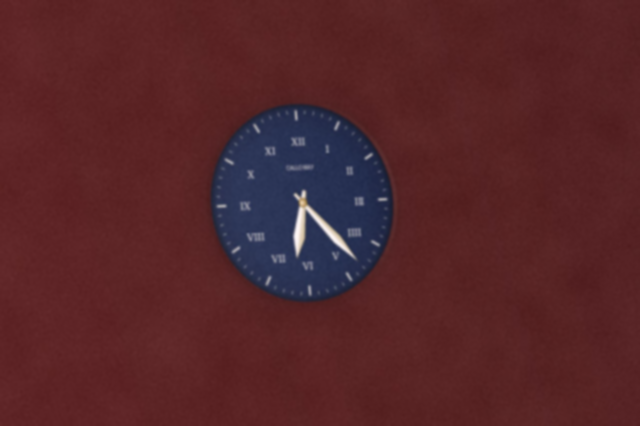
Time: h=6 m=23
